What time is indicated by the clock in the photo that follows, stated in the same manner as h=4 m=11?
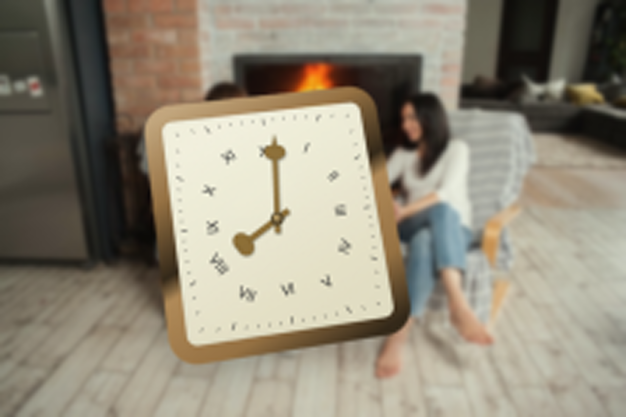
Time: h=8 m=1
